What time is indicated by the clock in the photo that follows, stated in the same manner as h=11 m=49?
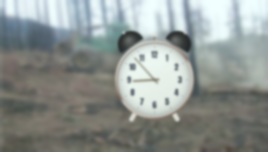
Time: h=8 m=53
